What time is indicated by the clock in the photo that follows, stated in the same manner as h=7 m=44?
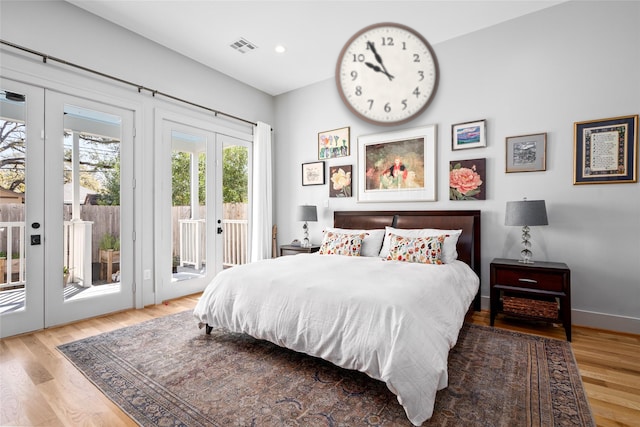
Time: h=9 m=55
